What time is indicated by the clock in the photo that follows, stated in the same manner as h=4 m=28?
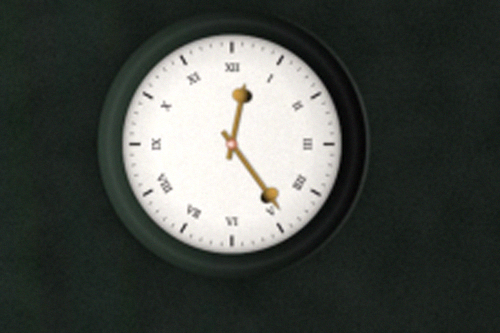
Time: h=12 m=24
